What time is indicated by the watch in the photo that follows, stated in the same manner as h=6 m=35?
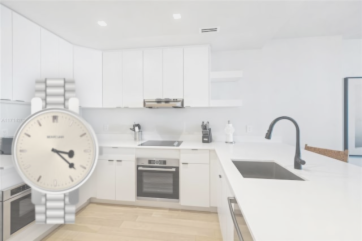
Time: h=3 m=22
